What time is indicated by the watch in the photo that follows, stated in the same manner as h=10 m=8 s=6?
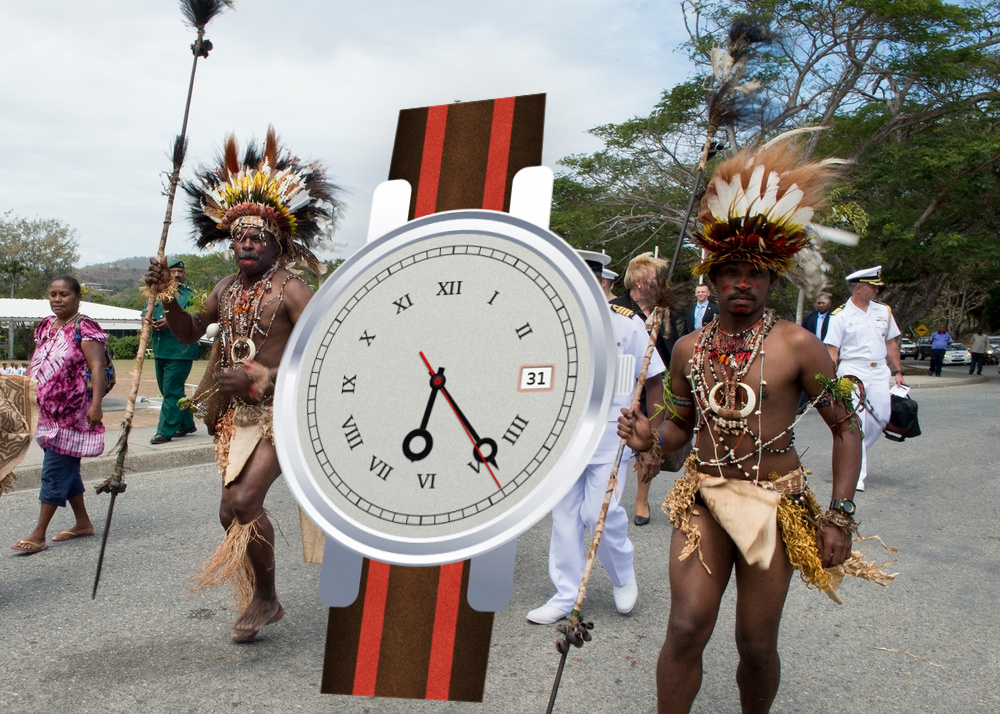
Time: h=6 m=23 s=24
